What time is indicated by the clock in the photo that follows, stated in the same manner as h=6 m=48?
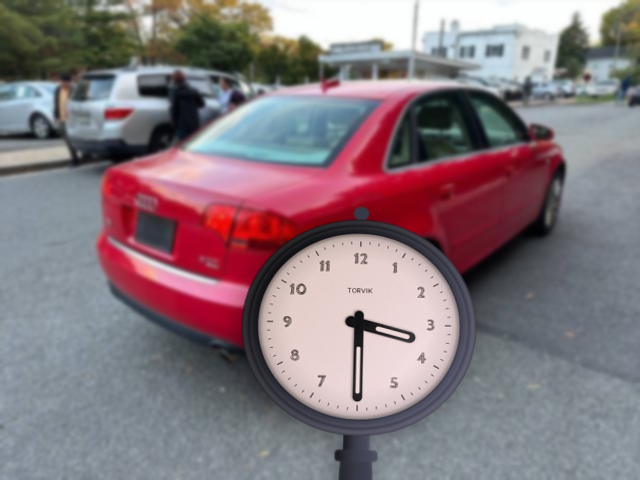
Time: h=3 m=30
